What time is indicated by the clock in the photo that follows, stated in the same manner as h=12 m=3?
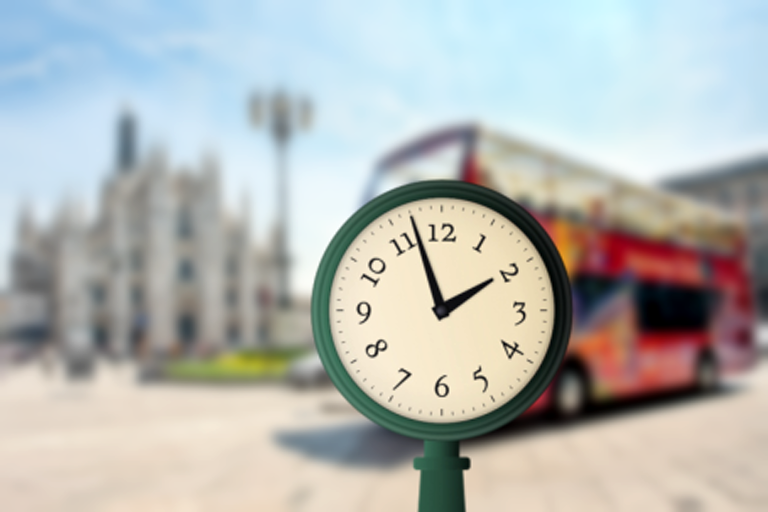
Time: h=1 m=57
